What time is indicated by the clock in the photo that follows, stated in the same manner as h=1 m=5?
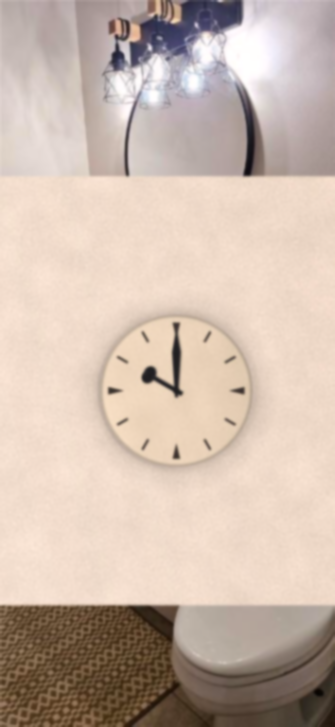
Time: h=10 m=0
